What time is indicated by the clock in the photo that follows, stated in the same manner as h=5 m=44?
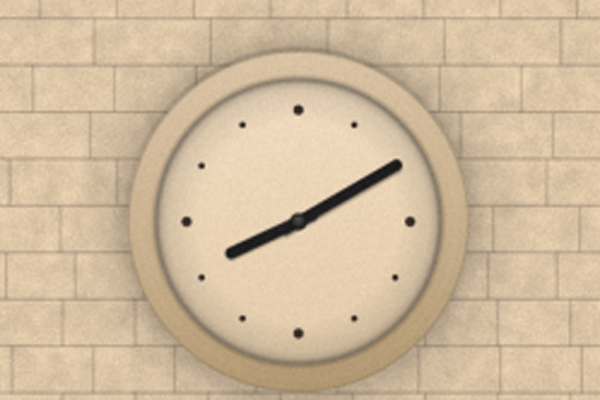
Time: h=8 m=10
